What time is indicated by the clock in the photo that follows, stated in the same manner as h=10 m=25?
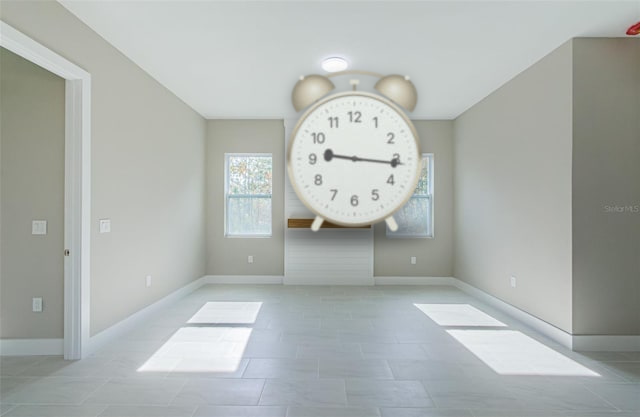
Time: h=9 m=16
